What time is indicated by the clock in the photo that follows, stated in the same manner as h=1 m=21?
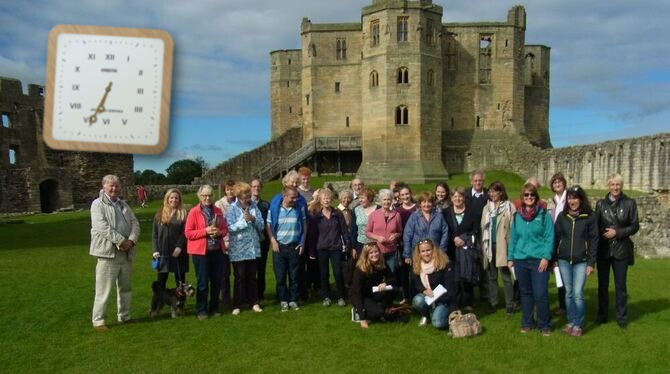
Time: h=6 m=34
